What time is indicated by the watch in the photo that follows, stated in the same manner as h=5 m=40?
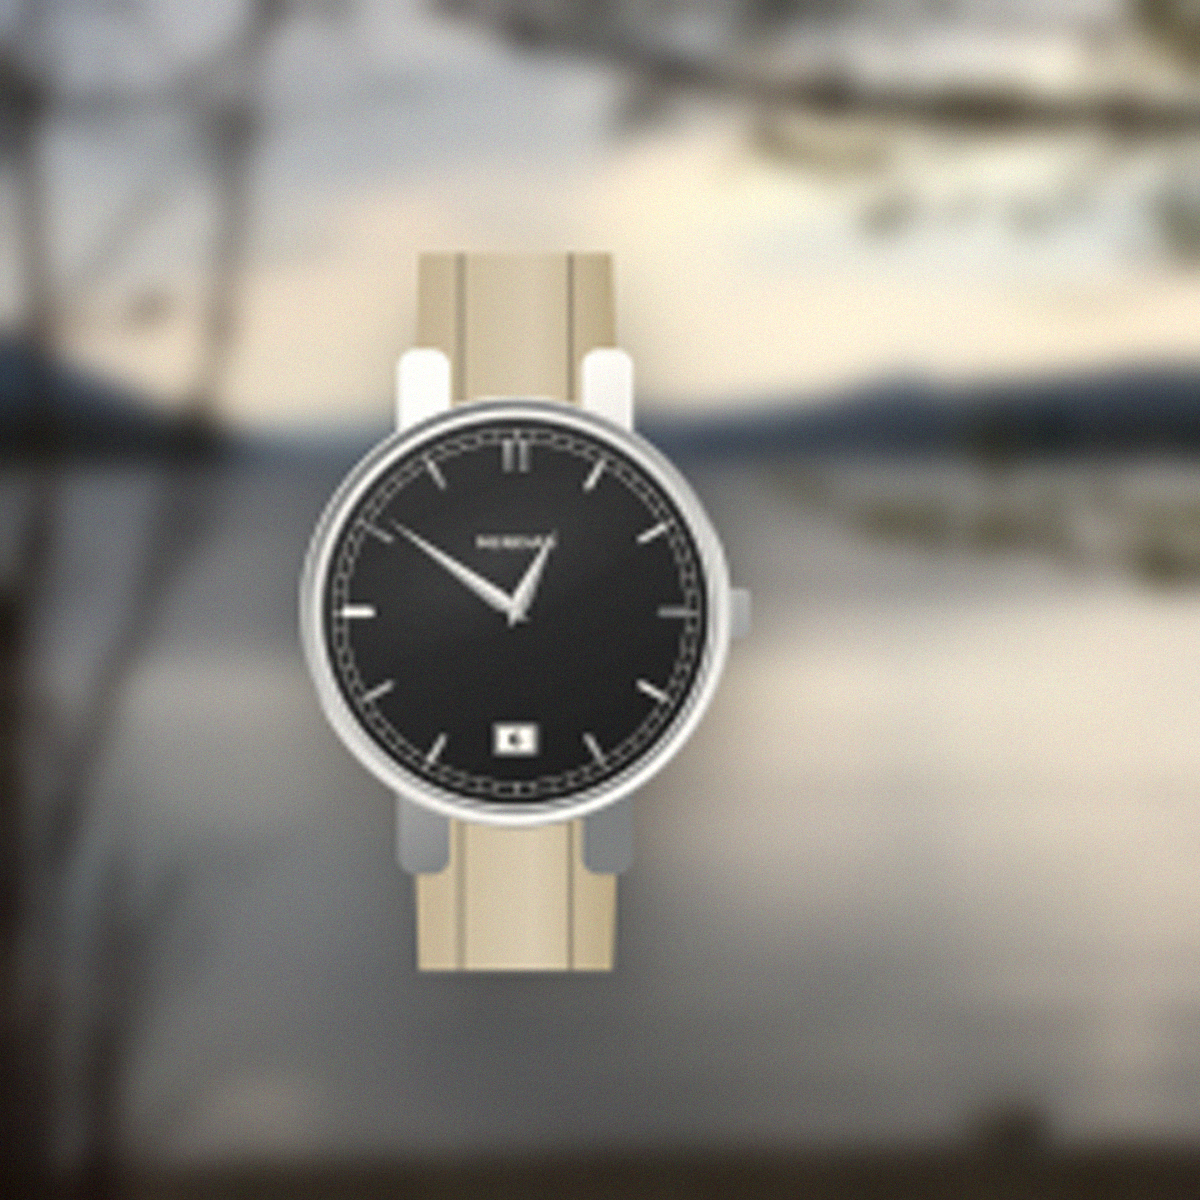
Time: h=12 m=51
